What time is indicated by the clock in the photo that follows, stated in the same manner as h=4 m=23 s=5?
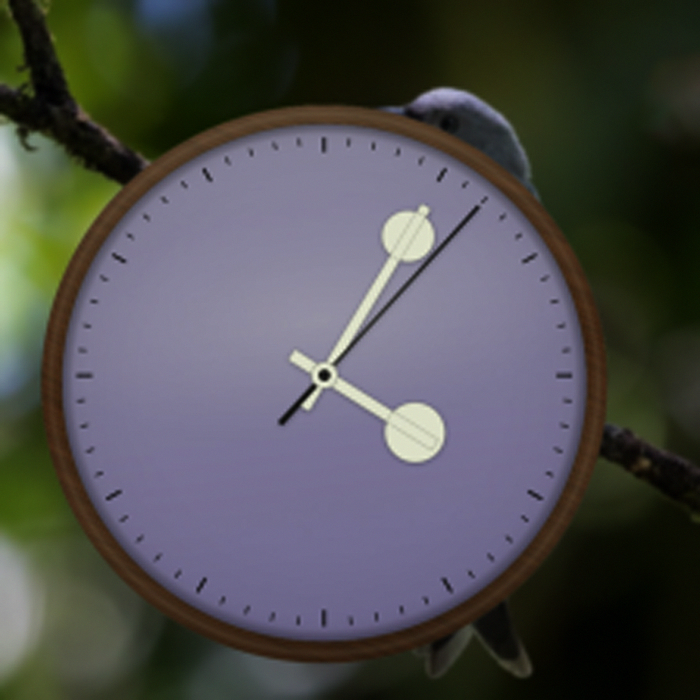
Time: h=4 m=5 s=7
